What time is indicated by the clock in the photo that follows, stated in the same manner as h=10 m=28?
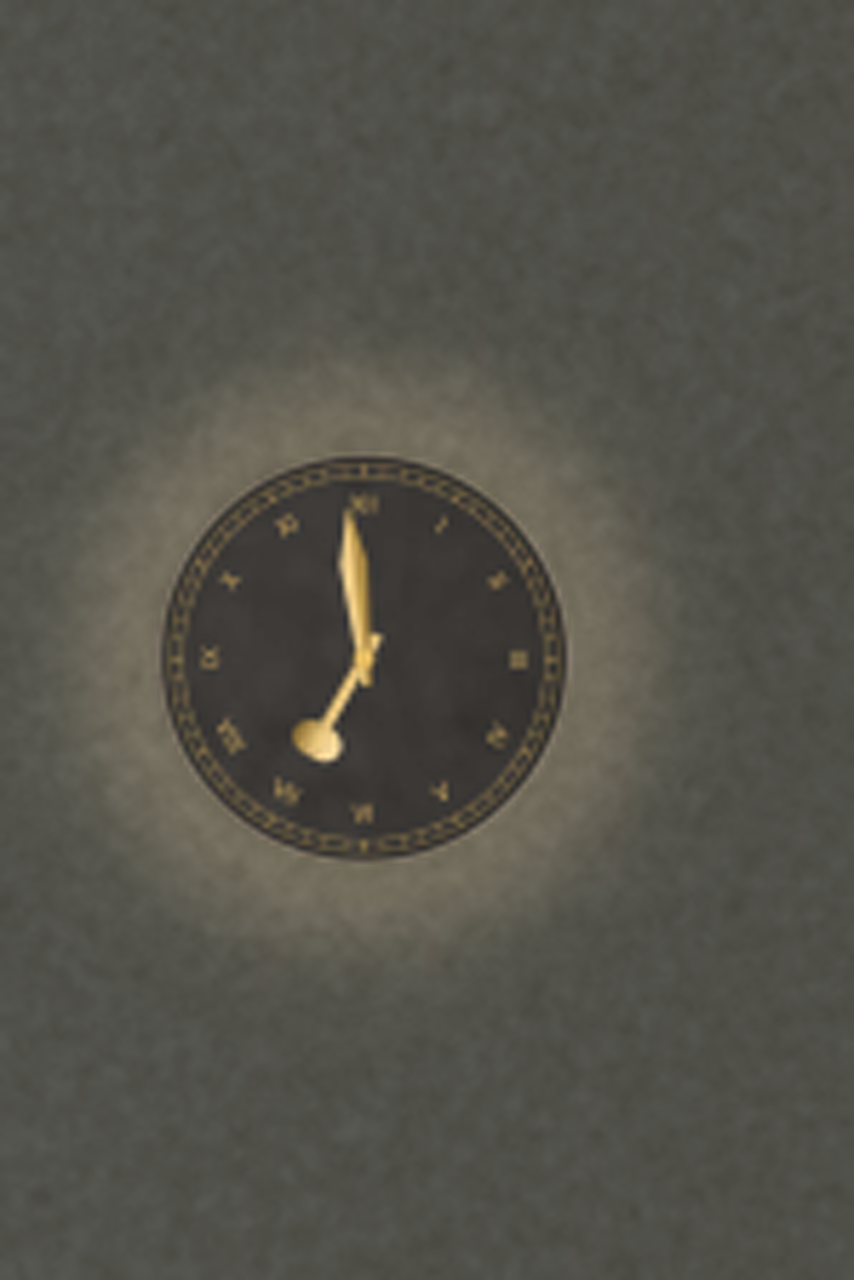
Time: h=6 m=59
